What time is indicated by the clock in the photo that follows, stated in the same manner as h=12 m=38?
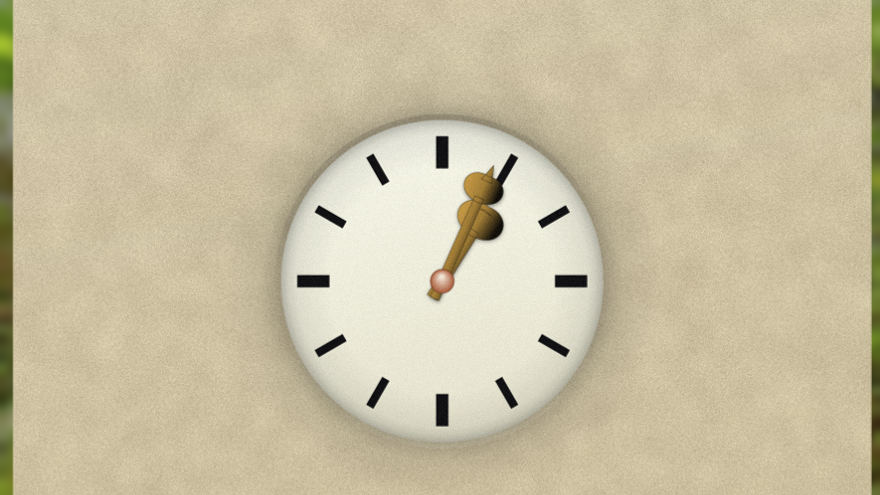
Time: h=1 m=4
